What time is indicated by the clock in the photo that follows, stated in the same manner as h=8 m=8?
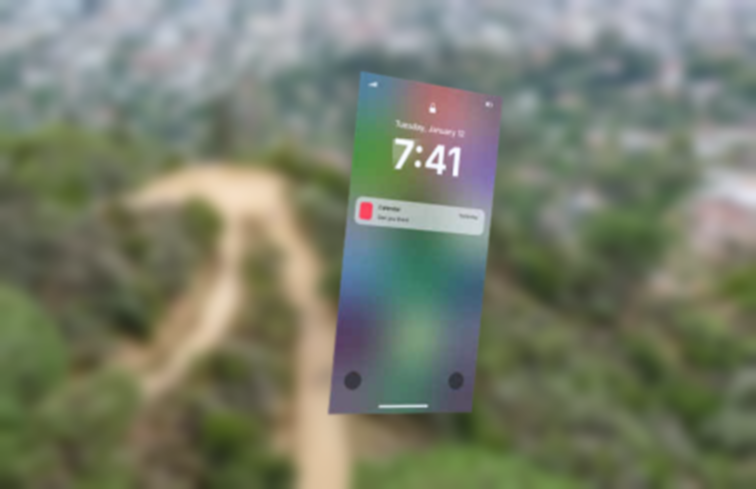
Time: h=7 m=41
